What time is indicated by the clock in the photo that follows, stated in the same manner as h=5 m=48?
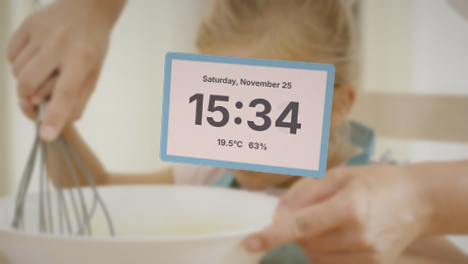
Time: h=15 m=34
